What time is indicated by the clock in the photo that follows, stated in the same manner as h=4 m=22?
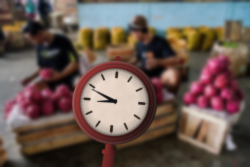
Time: h=8 m=49
